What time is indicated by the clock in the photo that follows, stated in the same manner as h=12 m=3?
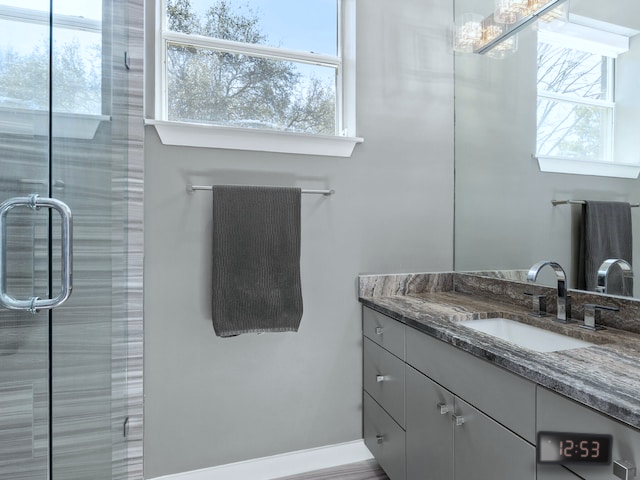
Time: h=12 m=53
